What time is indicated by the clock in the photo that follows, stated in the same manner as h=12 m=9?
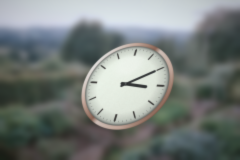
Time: h=3 m=10
